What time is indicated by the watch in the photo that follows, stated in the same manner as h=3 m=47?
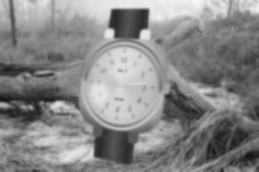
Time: h=12 m=14
